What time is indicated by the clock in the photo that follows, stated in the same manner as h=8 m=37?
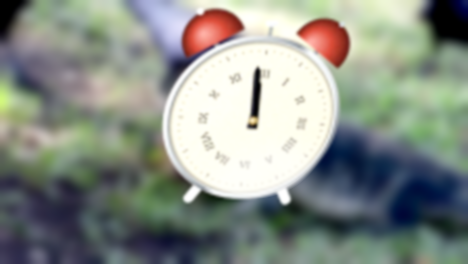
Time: h=11 m=59
